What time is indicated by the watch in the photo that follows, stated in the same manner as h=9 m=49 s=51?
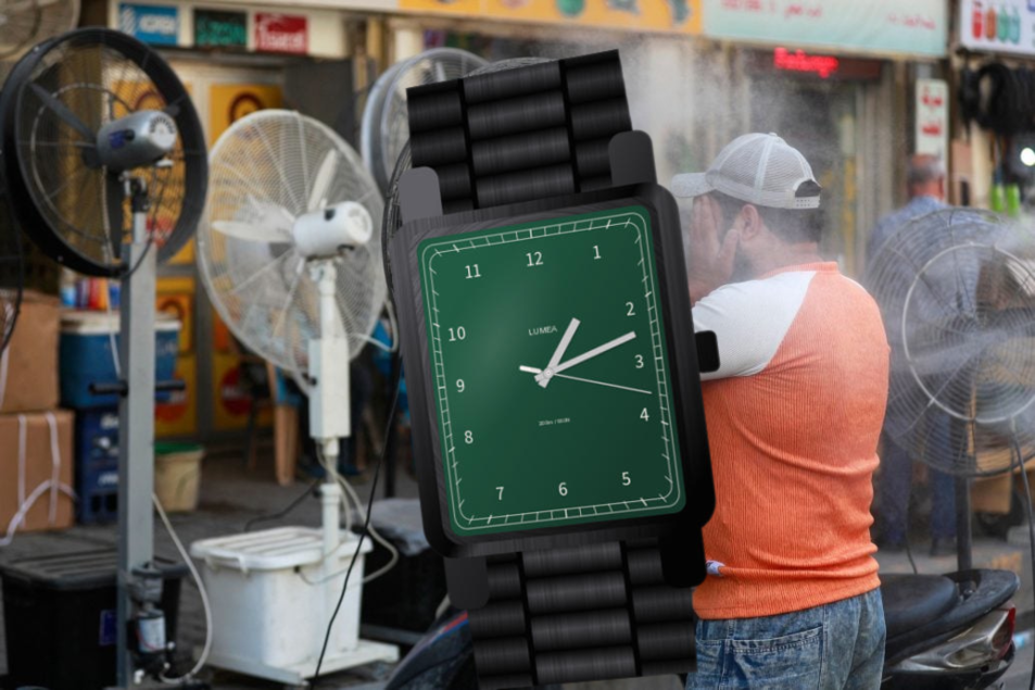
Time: h=1 m=12 s=18
